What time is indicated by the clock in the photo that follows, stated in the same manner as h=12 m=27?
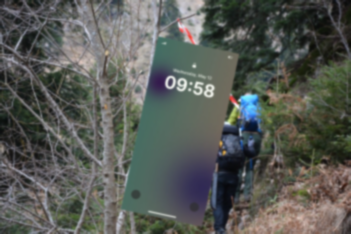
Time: h=9 m=58
